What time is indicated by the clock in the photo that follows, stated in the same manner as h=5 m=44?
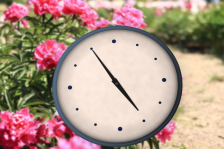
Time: h=4 m=55
